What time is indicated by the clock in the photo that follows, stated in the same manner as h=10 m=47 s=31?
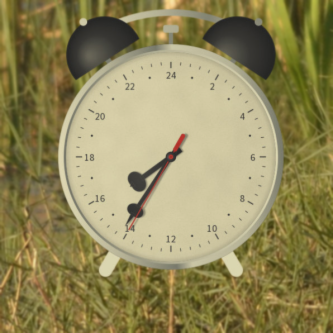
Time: h=15 m=35 s=35
